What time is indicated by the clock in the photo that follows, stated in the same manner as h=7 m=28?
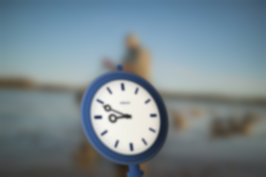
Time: h=8 m=49
